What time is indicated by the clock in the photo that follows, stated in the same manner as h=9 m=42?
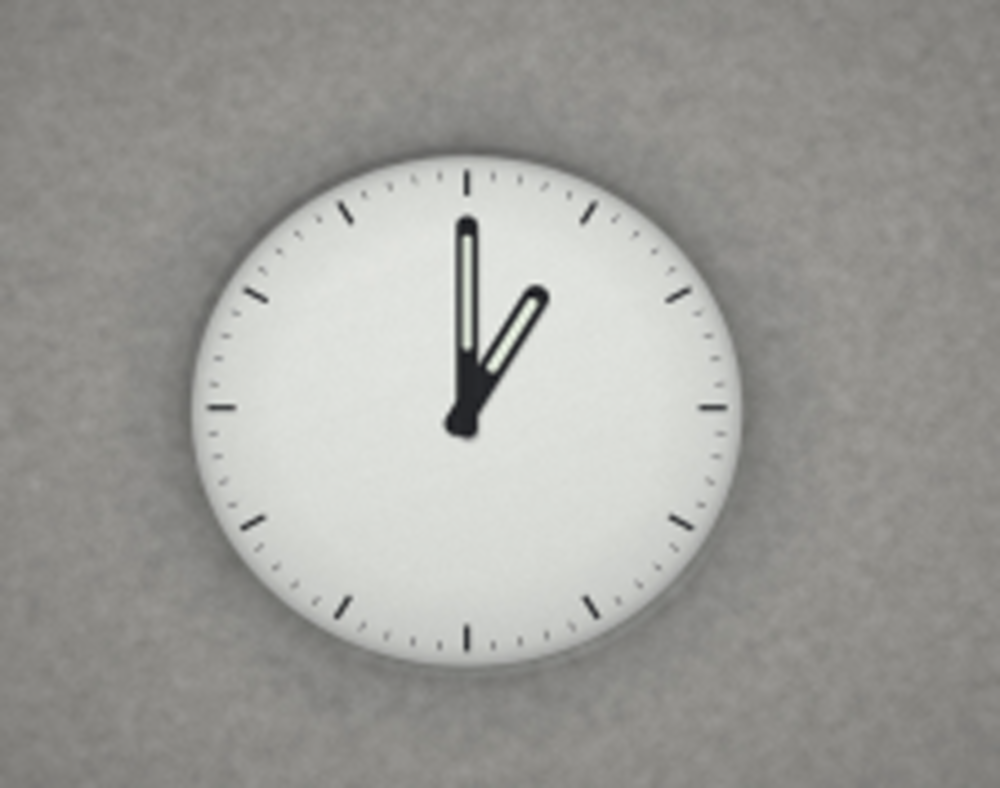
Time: h=1 m=0
